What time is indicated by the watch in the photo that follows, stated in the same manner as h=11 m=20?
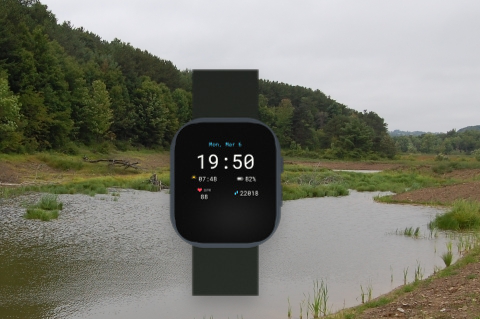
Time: h=19 m=50
